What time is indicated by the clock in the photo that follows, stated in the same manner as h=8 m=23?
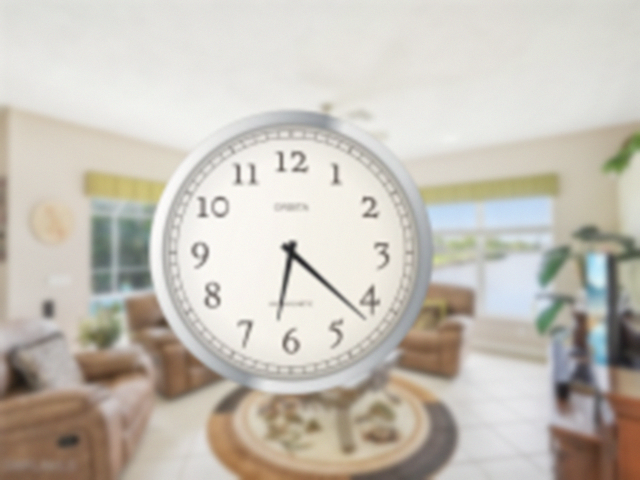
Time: h=6 m=22
